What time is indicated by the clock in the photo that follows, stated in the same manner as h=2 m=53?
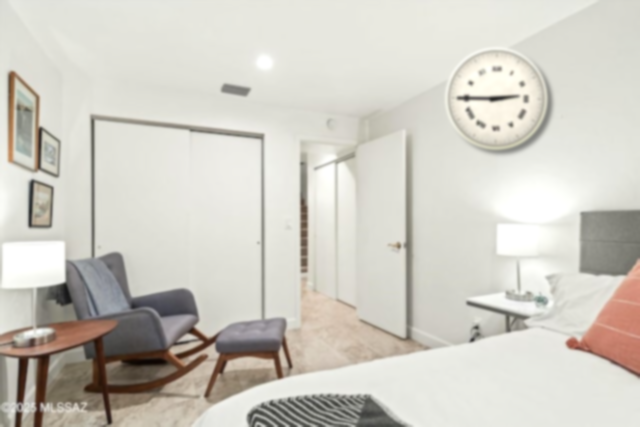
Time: h=2 m=45
